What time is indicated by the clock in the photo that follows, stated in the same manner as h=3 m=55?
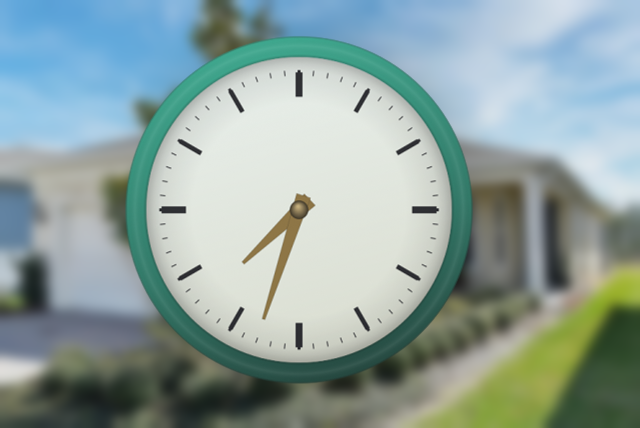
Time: h=7 m=33
